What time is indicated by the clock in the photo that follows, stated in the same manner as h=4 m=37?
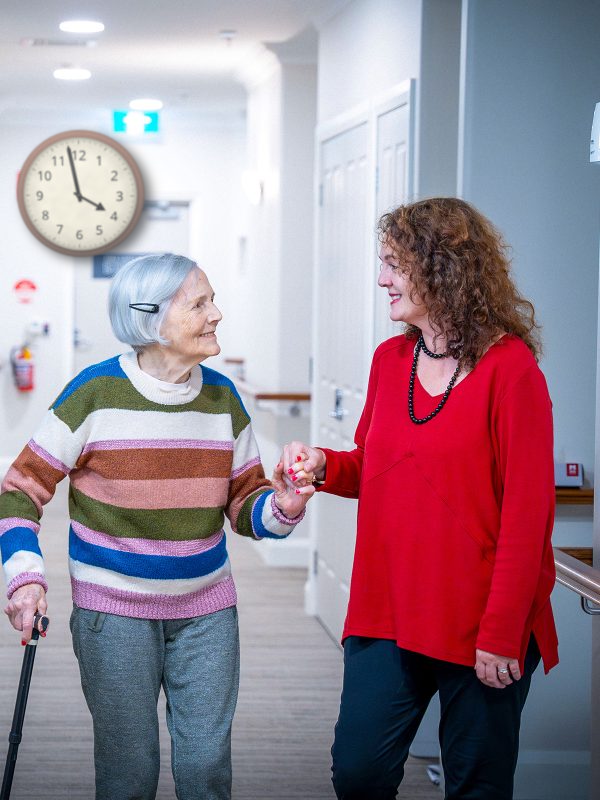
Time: h=3 m=58
